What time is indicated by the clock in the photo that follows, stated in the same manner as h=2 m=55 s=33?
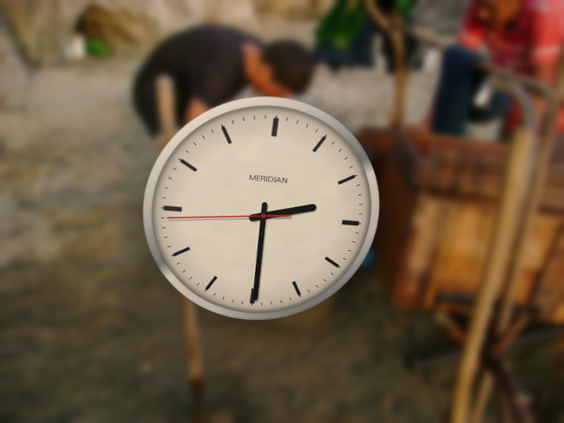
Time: h=2 m=29 s=44
